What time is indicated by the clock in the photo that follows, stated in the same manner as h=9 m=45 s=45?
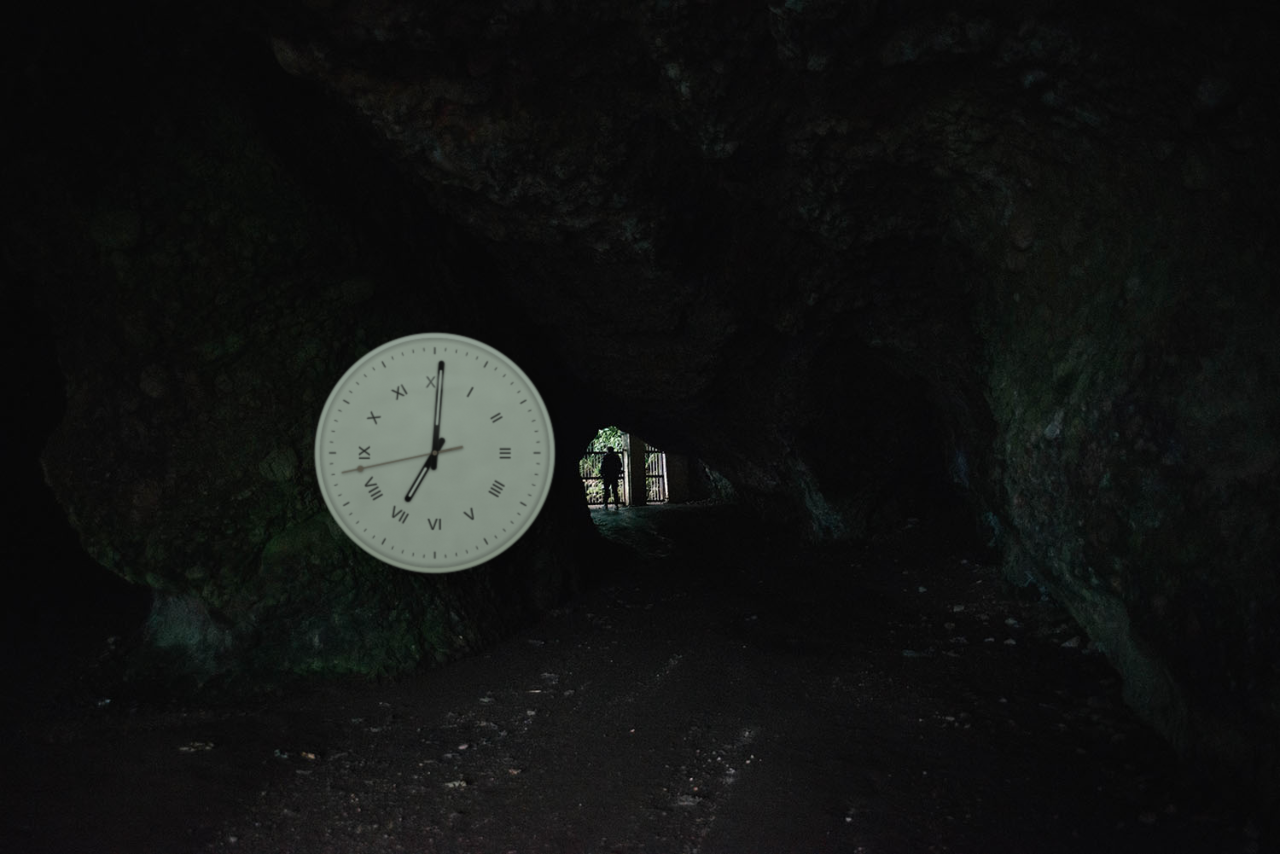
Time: h=7 m=0 s=43
